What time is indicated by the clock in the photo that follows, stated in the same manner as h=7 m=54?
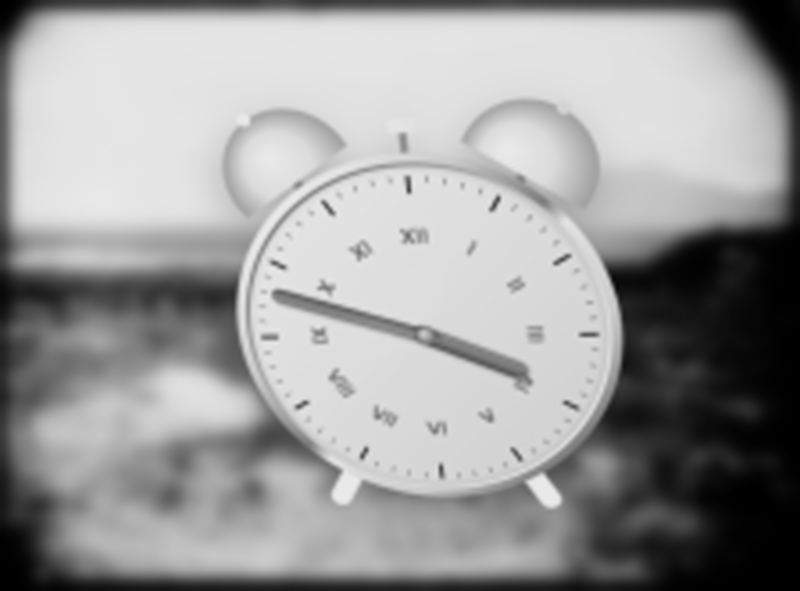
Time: h=3 m=48
